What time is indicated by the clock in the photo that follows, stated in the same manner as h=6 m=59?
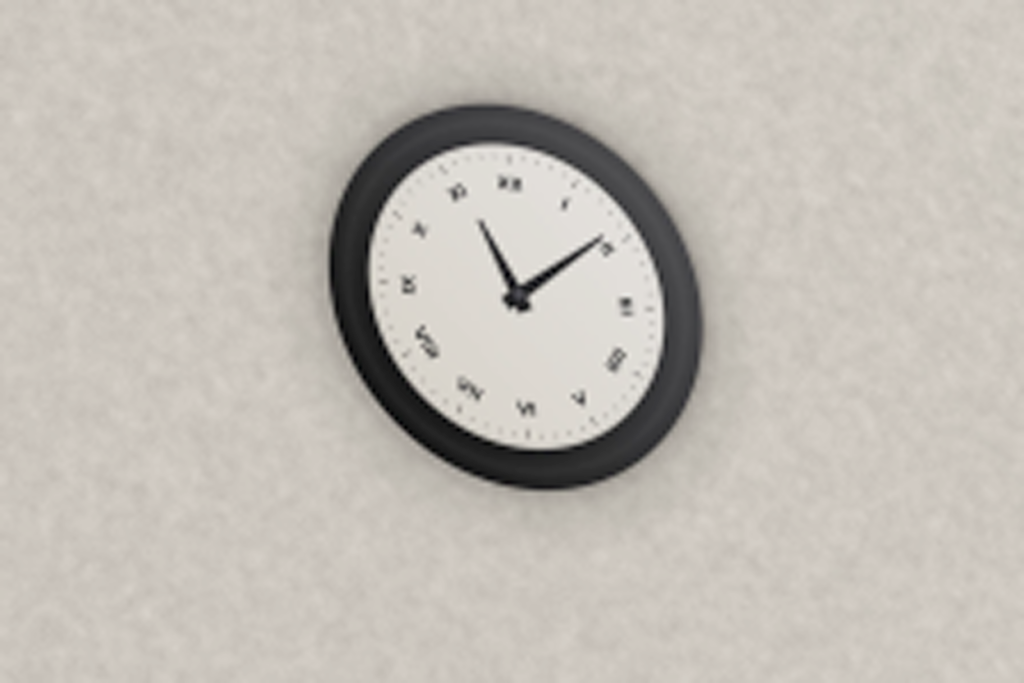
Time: h=11 m=9
